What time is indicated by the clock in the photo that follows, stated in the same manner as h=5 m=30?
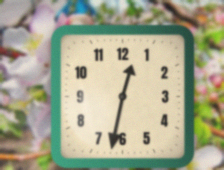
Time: h=12 m=32
